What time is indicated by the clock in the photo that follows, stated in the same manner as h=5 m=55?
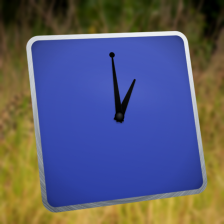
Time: h=1 m=0
